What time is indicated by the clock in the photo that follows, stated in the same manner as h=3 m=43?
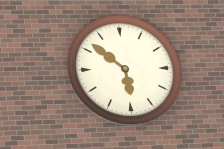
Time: h=5 m=52
